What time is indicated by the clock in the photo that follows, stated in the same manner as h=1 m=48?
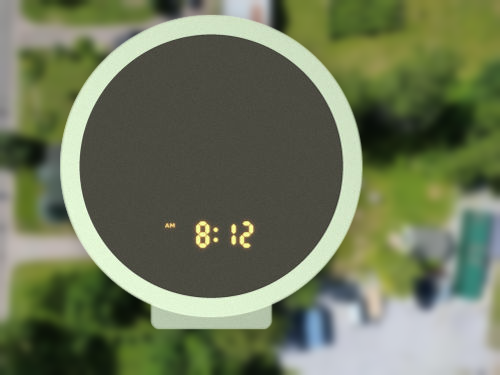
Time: h=8 m=12
